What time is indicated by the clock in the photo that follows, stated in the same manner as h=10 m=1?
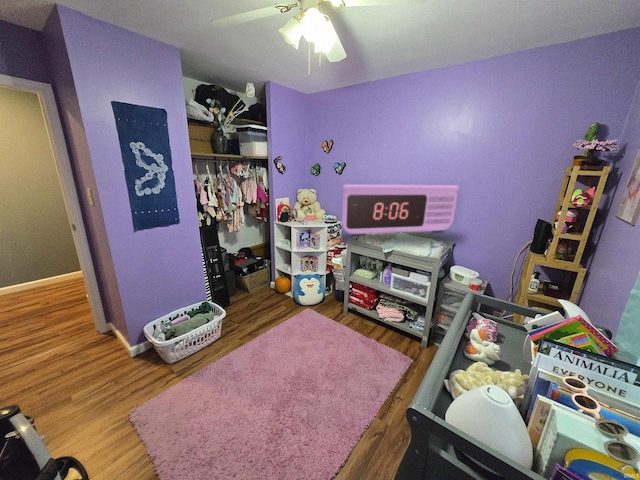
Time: h=8 m=6
